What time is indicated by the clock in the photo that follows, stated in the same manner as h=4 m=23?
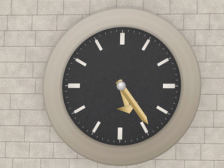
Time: h=5 m=24
